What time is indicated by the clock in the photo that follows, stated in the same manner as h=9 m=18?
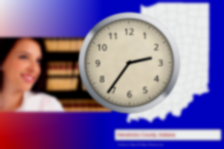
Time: h=2 m=36
